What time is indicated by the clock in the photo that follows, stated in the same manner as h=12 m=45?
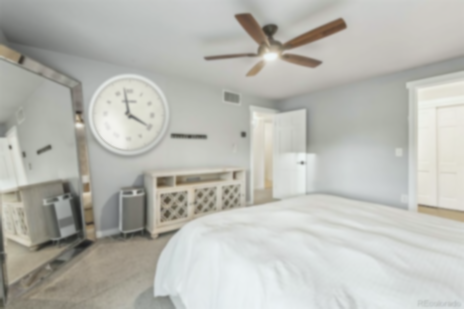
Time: h=3 m=58
